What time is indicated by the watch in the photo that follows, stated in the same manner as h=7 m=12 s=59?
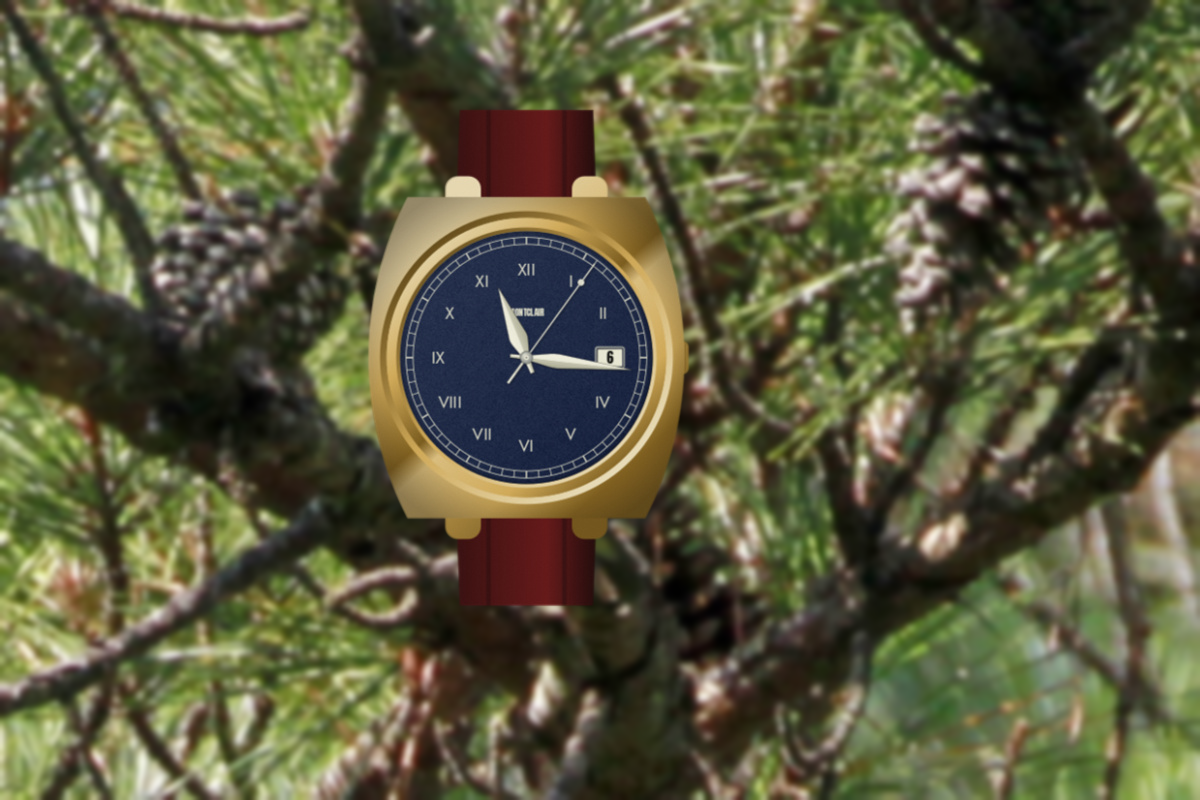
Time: h=11 m=16 s=6
